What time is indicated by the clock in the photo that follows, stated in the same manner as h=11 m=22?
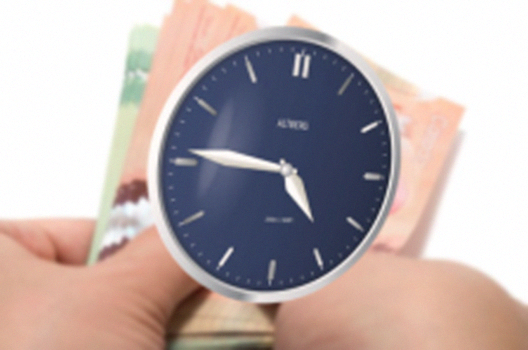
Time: h=4 m=46
